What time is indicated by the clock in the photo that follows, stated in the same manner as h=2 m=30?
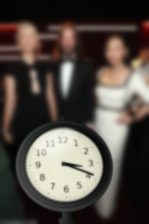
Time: h=3 m=19
